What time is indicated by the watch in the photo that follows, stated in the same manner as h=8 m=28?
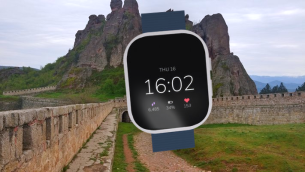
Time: h=16 m=2
